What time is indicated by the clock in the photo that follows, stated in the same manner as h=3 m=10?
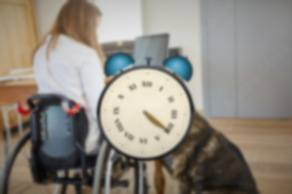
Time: h=4 m=21
